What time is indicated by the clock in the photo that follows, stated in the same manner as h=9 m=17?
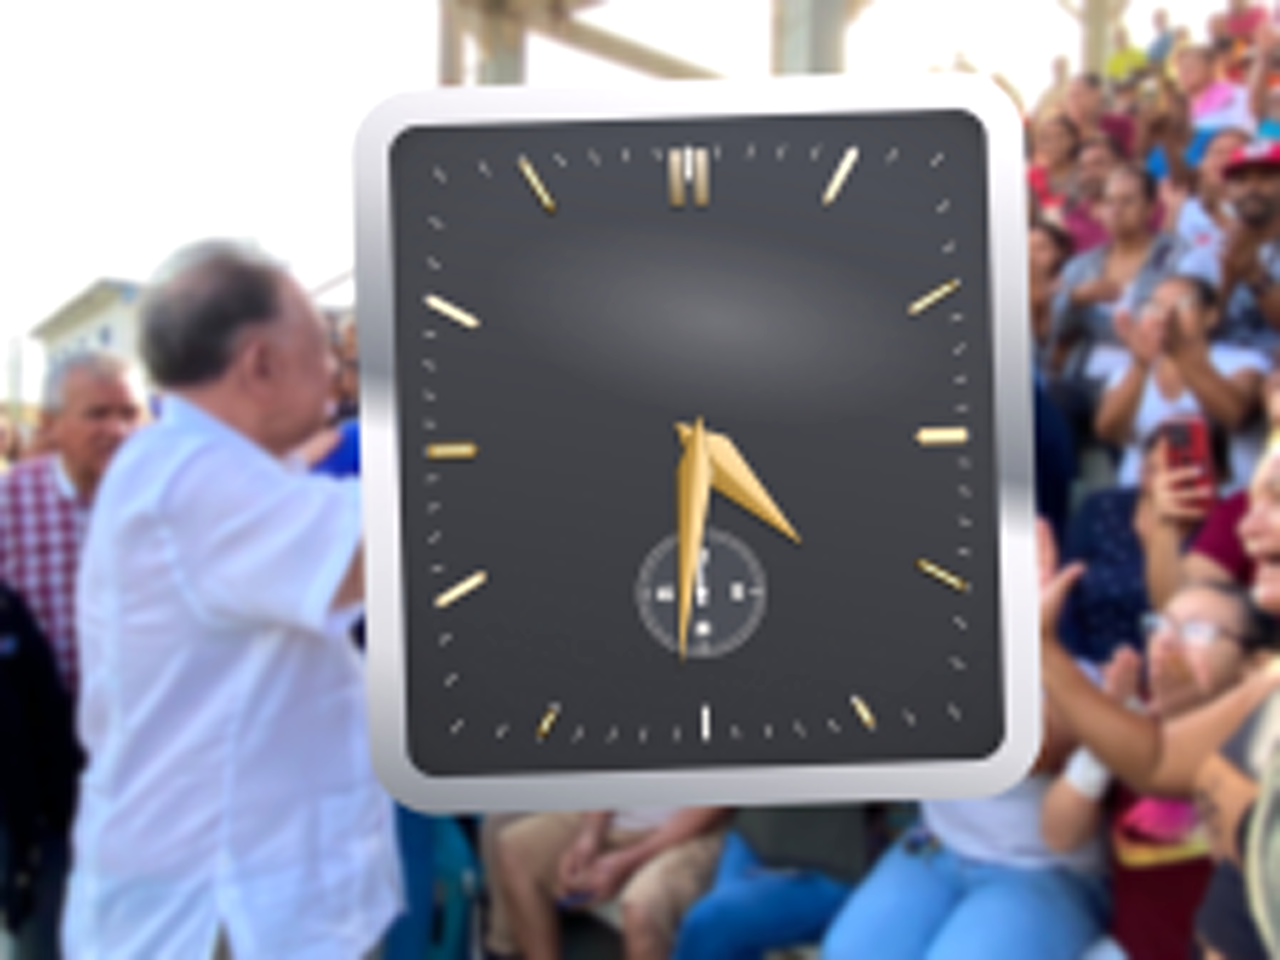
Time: h=4 m=31
